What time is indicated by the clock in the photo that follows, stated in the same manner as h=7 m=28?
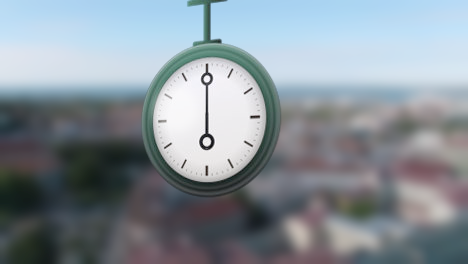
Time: h=6 m=0
